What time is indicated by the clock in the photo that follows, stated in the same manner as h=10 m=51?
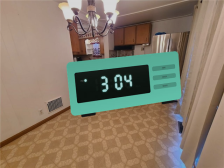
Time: h=3 m=4
